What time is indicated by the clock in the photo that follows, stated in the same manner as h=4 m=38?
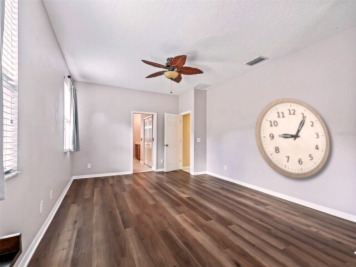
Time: h=9 m=6
